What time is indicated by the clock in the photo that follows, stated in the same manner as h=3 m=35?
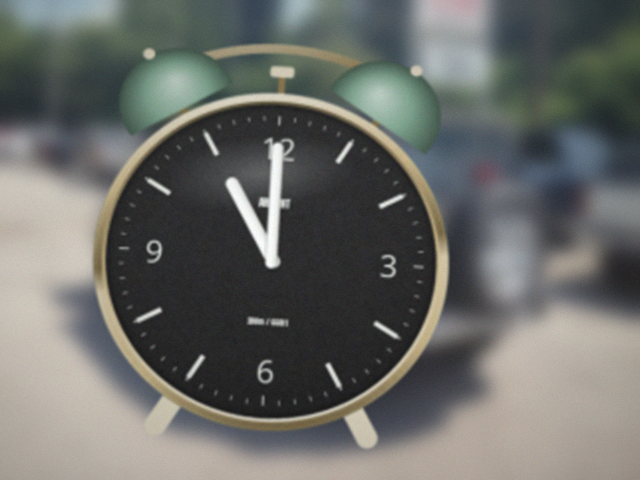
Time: h=11 m=0
